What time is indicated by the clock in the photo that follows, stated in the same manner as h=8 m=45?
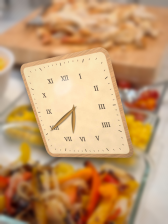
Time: h=6 m=40
